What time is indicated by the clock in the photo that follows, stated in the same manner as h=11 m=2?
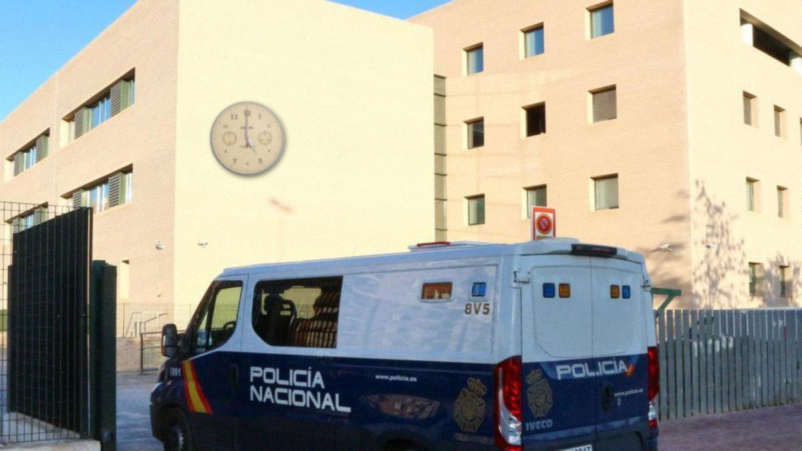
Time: h=5 m=0
